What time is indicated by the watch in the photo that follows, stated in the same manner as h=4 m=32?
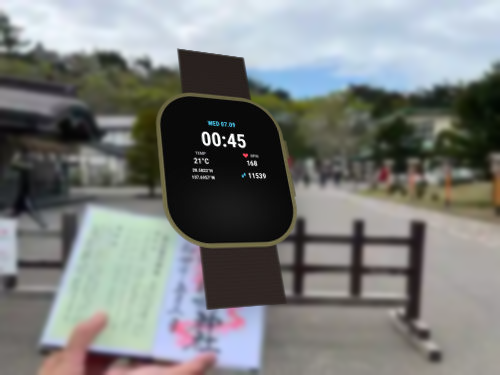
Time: h=0 m=45
